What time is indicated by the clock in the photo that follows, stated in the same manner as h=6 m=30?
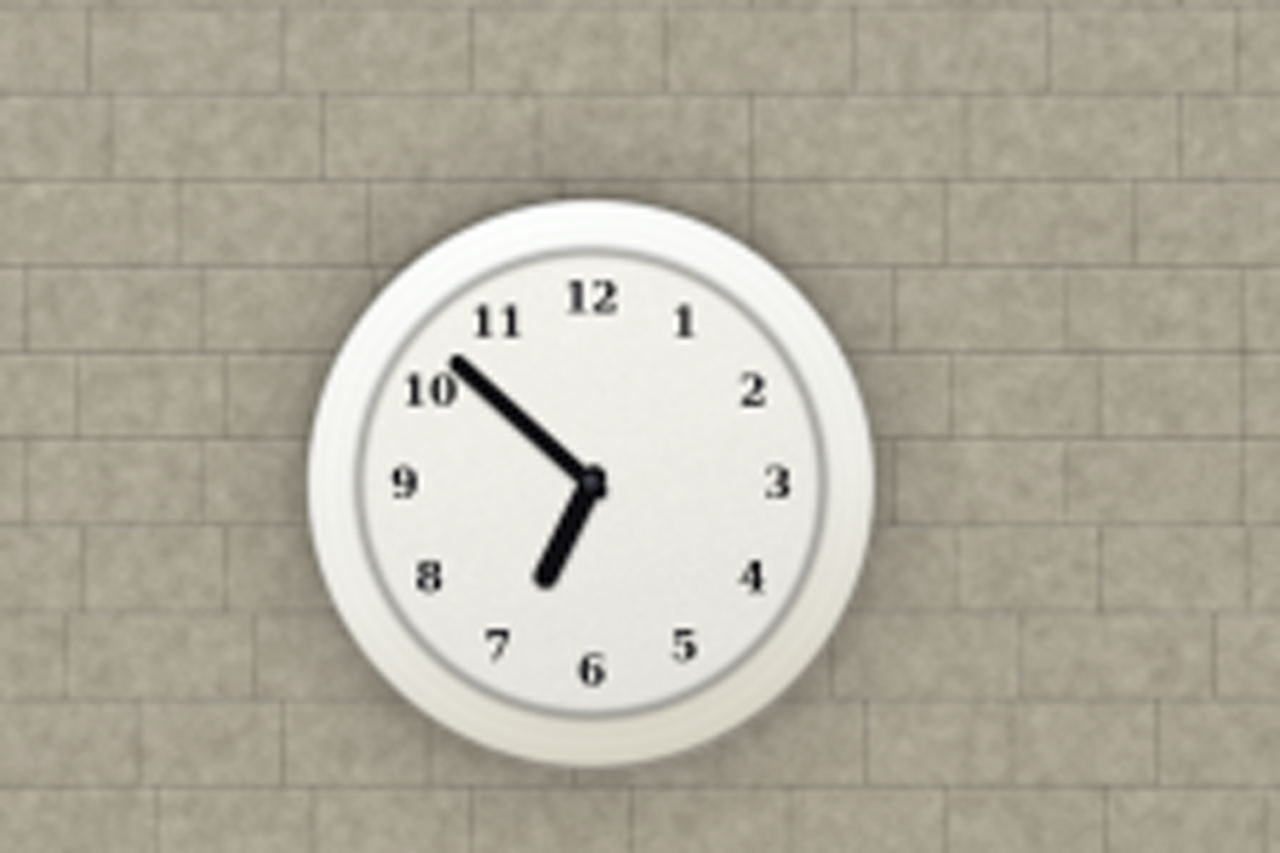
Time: h=6 m=52
